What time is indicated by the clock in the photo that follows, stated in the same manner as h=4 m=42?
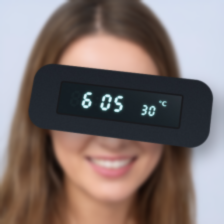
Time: h=6 m=5
